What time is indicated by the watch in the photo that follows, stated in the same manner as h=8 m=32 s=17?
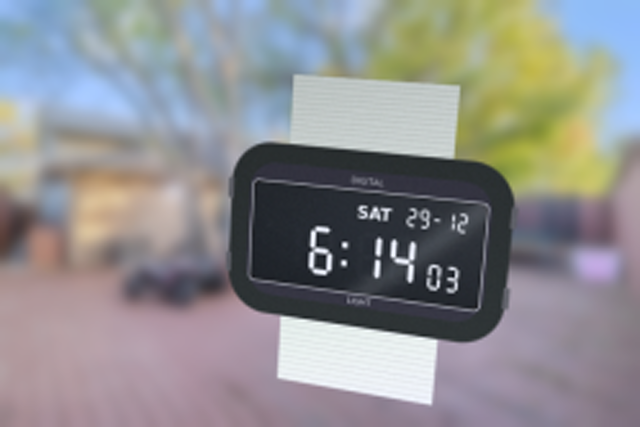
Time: h=6 m=14 s=3
